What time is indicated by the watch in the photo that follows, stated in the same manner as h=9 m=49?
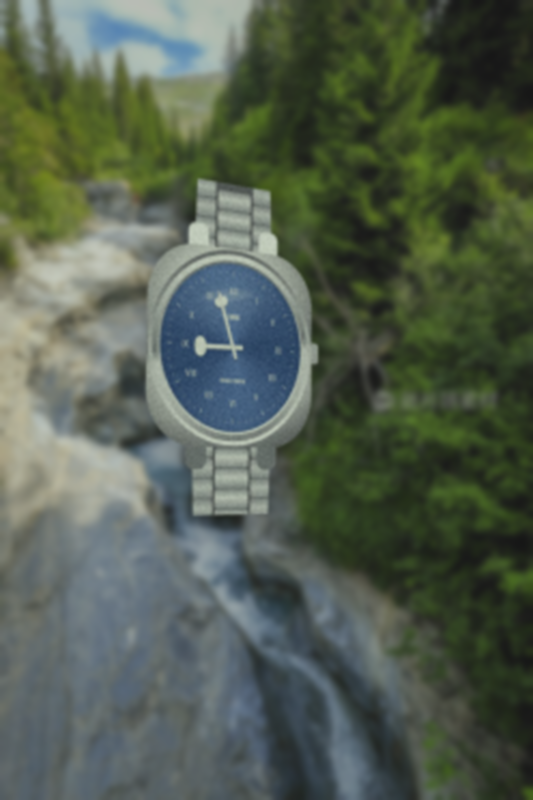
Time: h=8 m=57
